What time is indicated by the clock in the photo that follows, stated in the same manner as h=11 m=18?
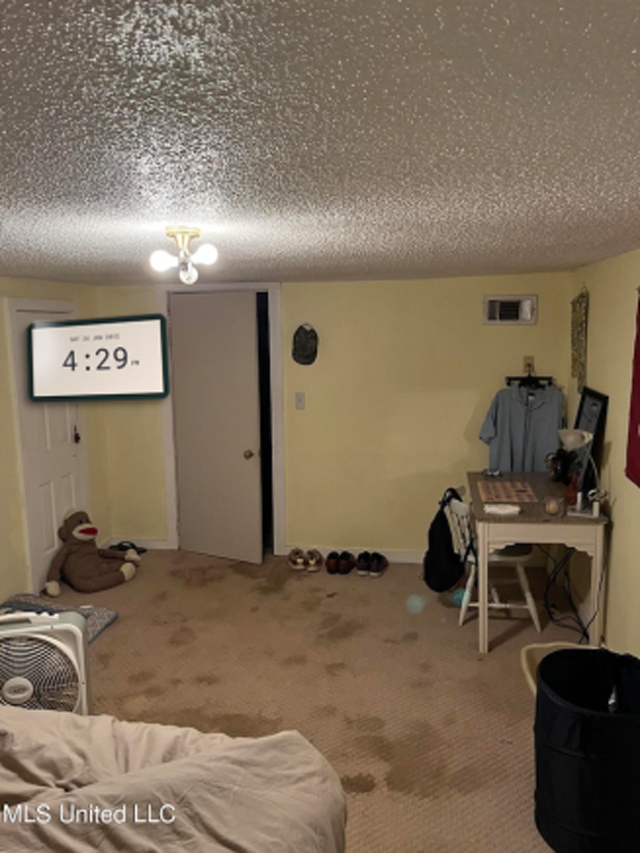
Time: h=4 m=29
